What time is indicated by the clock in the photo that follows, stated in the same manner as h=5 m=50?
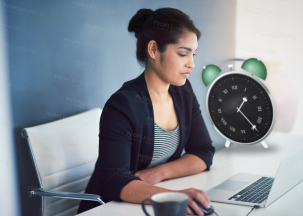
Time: h=1 m=24
